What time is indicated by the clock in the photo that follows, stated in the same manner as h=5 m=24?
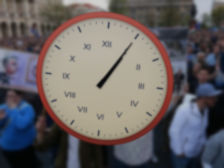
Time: h=1 m=5
